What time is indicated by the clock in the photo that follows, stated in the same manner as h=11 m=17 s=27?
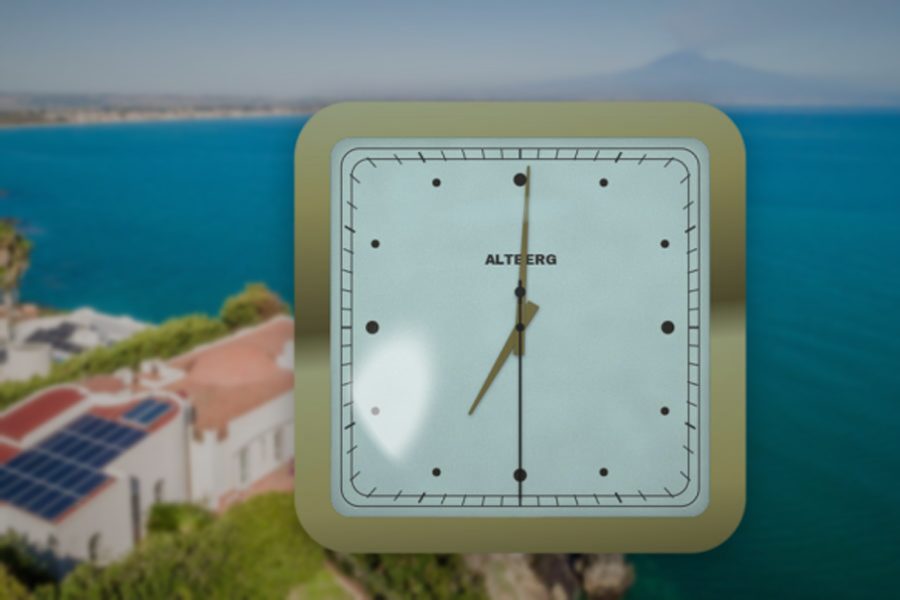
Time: h=7 m=0 s=30
